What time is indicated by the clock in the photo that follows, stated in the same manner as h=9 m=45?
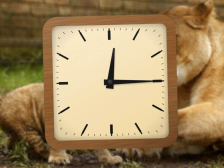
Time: h=12 m=15
